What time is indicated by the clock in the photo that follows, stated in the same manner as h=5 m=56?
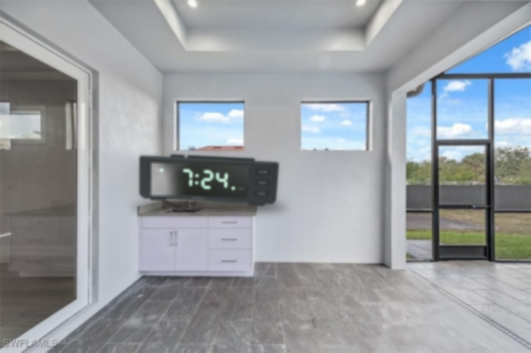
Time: h=7 m=24
